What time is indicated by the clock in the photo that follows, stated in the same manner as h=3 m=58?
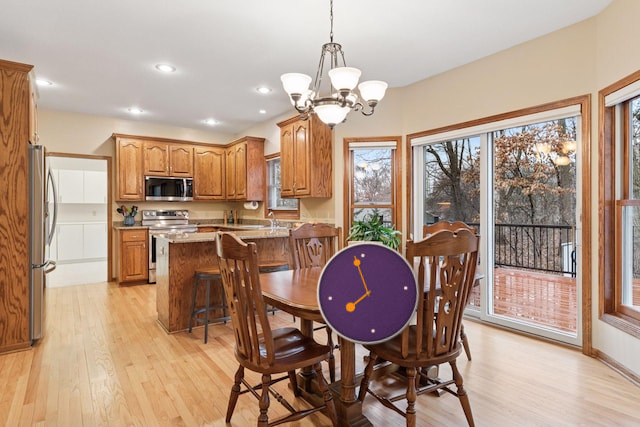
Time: h=7 m=58
